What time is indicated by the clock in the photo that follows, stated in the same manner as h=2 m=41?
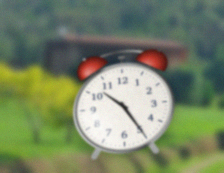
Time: h=10 m=25
